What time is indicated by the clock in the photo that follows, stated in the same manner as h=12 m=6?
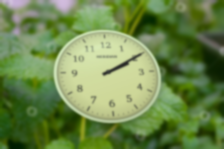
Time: h=2 m=10
